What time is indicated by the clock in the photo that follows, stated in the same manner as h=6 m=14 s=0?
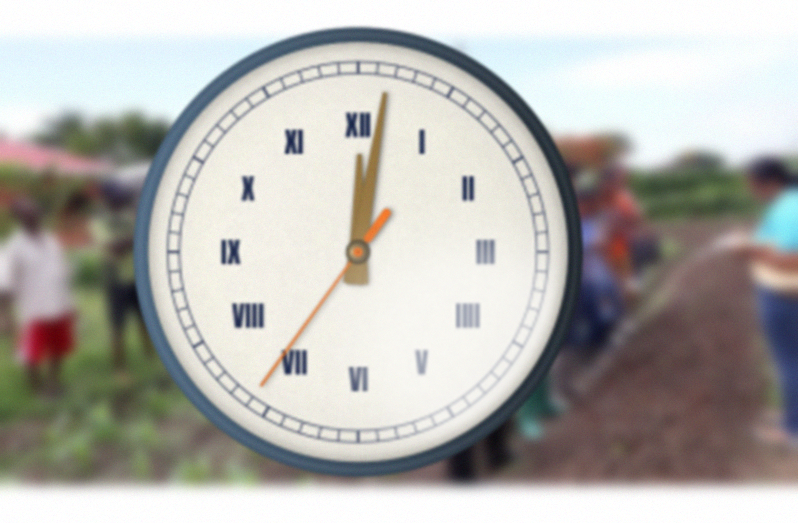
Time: h=12 m=1 s=36
